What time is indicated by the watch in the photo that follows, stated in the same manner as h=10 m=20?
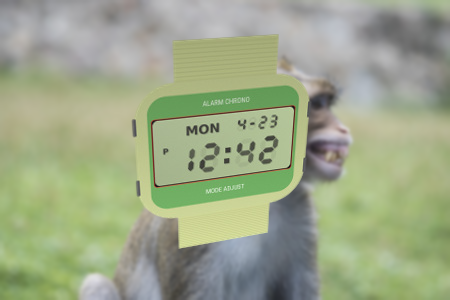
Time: h=12 m=42
